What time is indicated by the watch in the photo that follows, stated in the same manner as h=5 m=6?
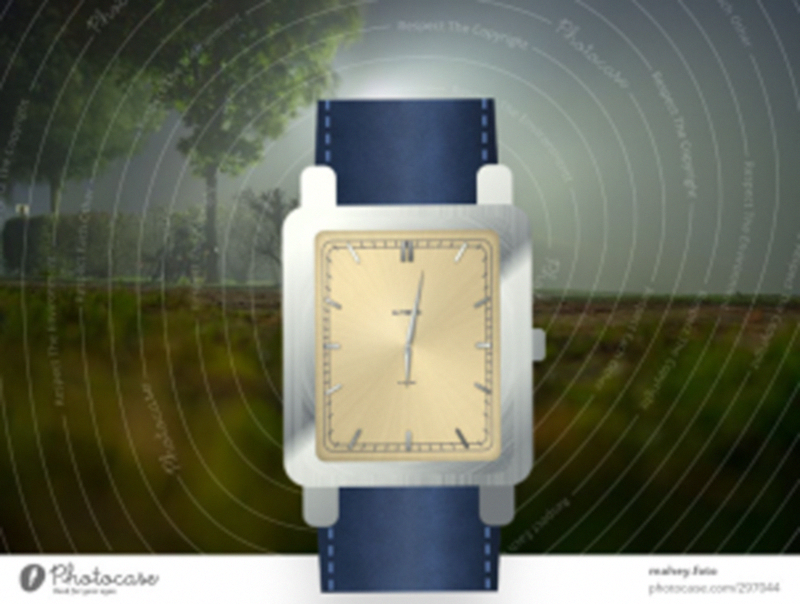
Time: h=6 m=2
